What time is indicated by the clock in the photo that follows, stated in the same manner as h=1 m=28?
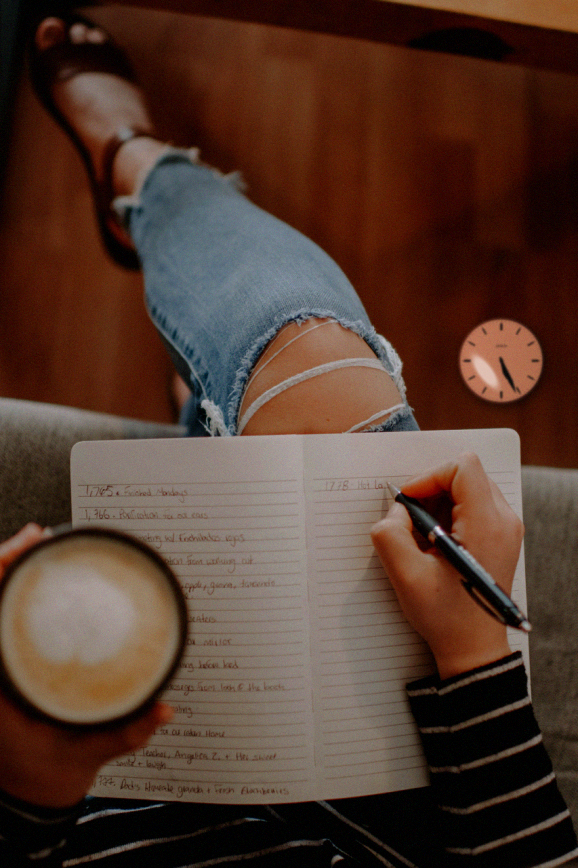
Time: h=5 m=26
